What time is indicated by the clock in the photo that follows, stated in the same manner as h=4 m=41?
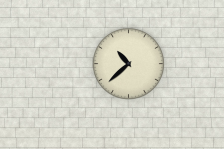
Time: h=10 m=38
